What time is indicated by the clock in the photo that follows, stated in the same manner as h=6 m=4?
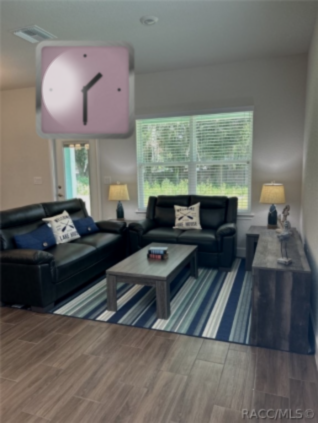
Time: h=1 m=30
